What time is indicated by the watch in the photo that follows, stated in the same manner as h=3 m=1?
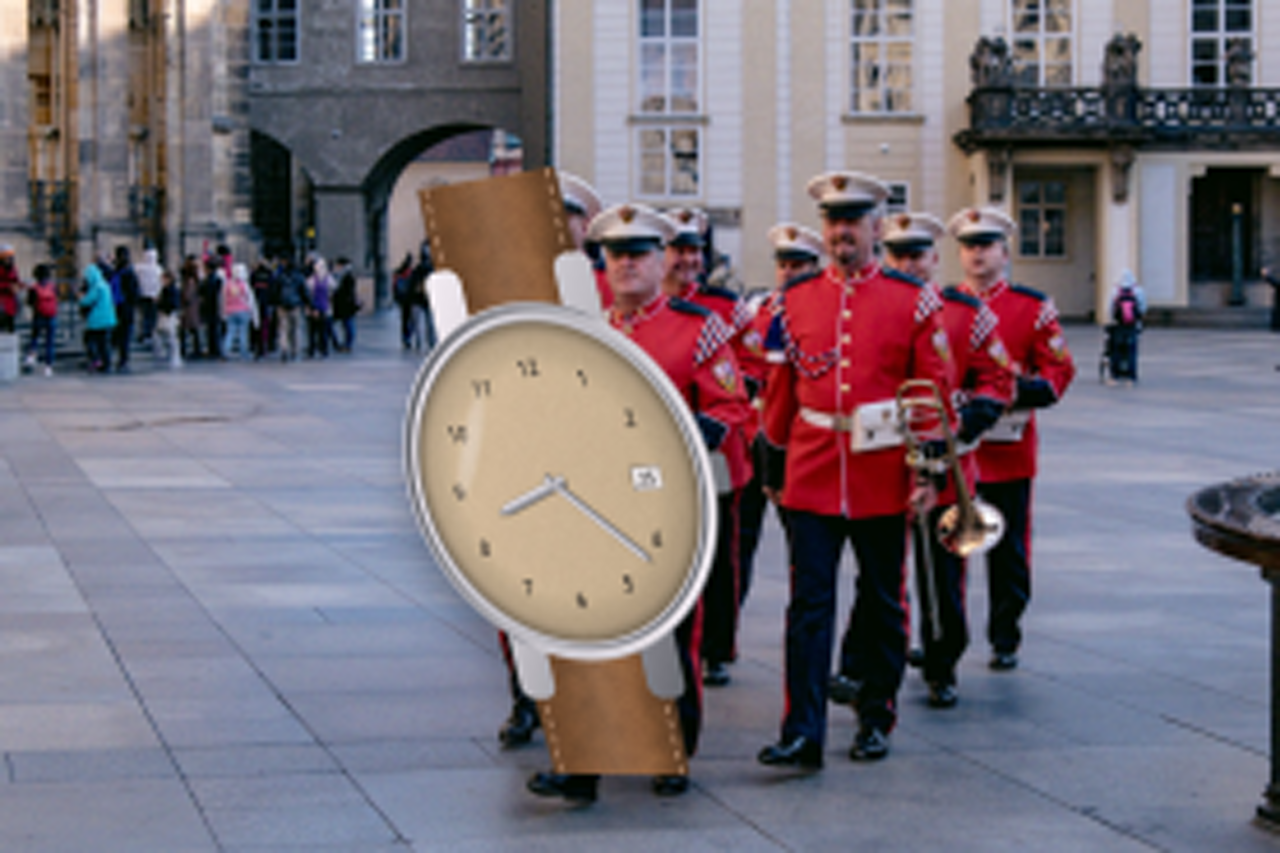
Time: h=8 m=22
